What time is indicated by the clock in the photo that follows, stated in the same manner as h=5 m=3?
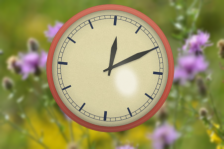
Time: h=12 m=10
